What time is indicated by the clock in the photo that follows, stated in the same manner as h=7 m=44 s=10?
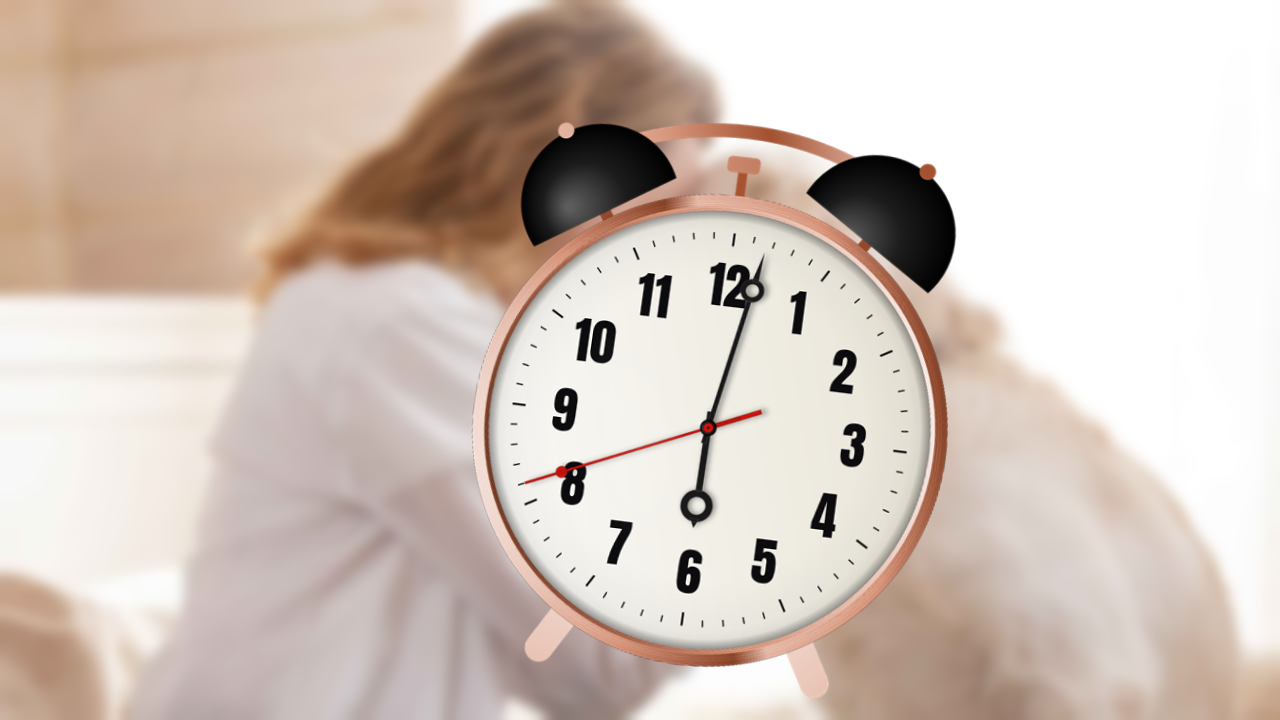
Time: h=6 m=1 s=41
